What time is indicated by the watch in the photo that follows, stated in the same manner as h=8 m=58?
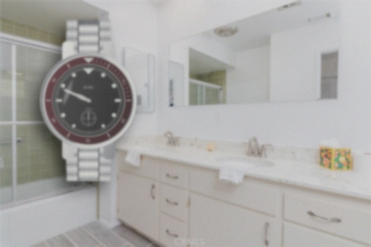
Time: h=9 m=49
